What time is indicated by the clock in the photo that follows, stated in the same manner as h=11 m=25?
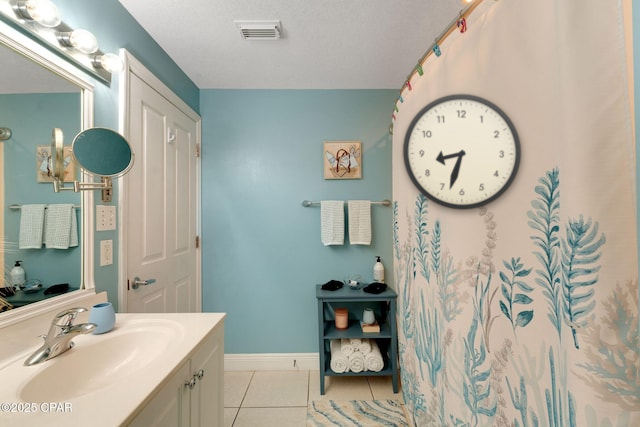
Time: h=8 m=33
